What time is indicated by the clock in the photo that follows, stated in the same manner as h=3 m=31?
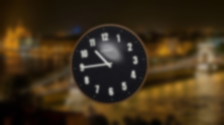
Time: h=10 m=45
